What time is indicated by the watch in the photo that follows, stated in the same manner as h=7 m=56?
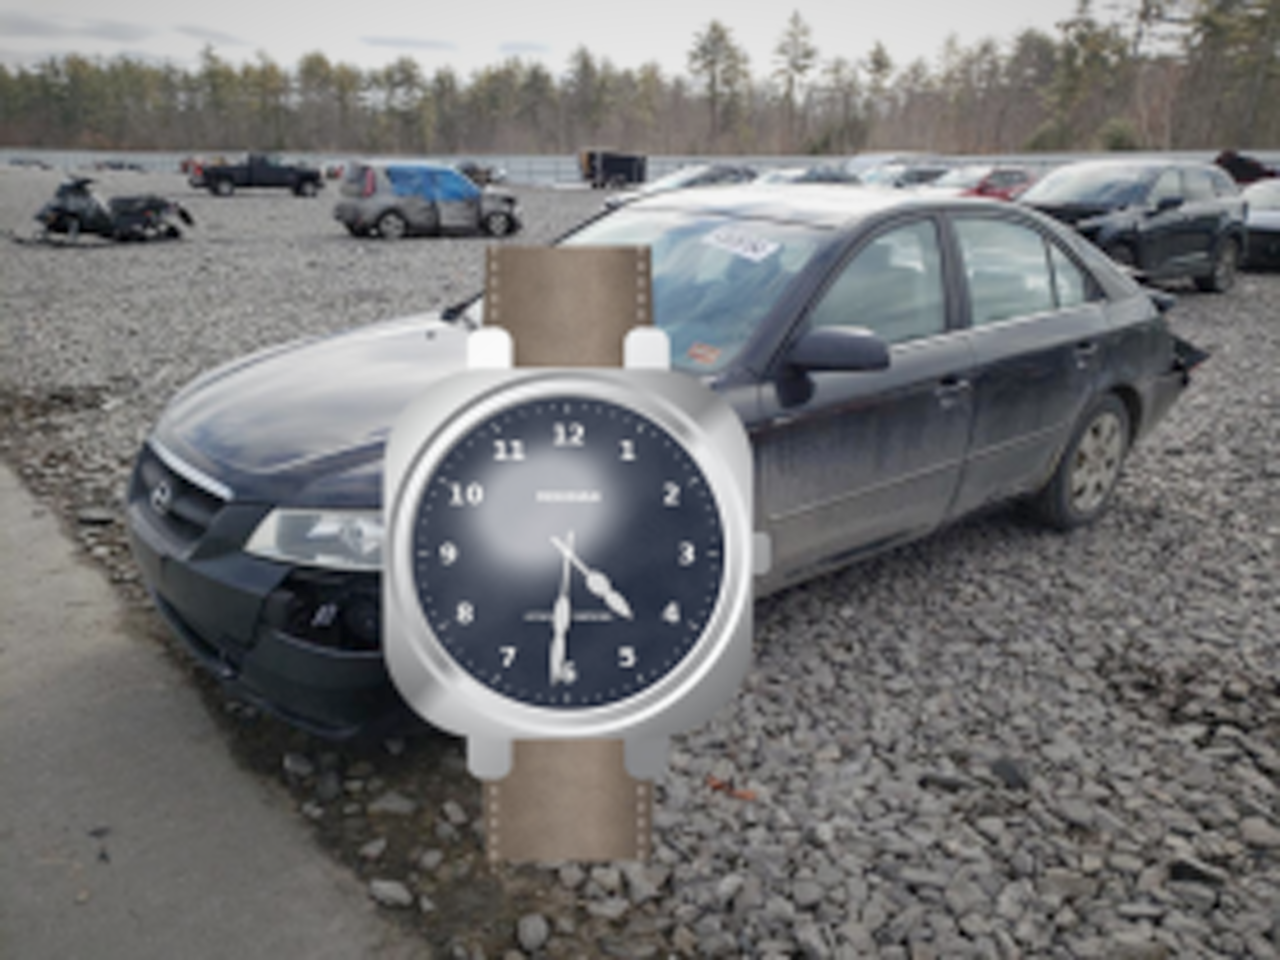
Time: h=4 m=31
